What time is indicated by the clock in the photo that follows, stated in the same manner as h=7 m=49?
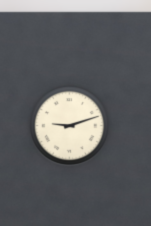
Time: h=9 m=12
